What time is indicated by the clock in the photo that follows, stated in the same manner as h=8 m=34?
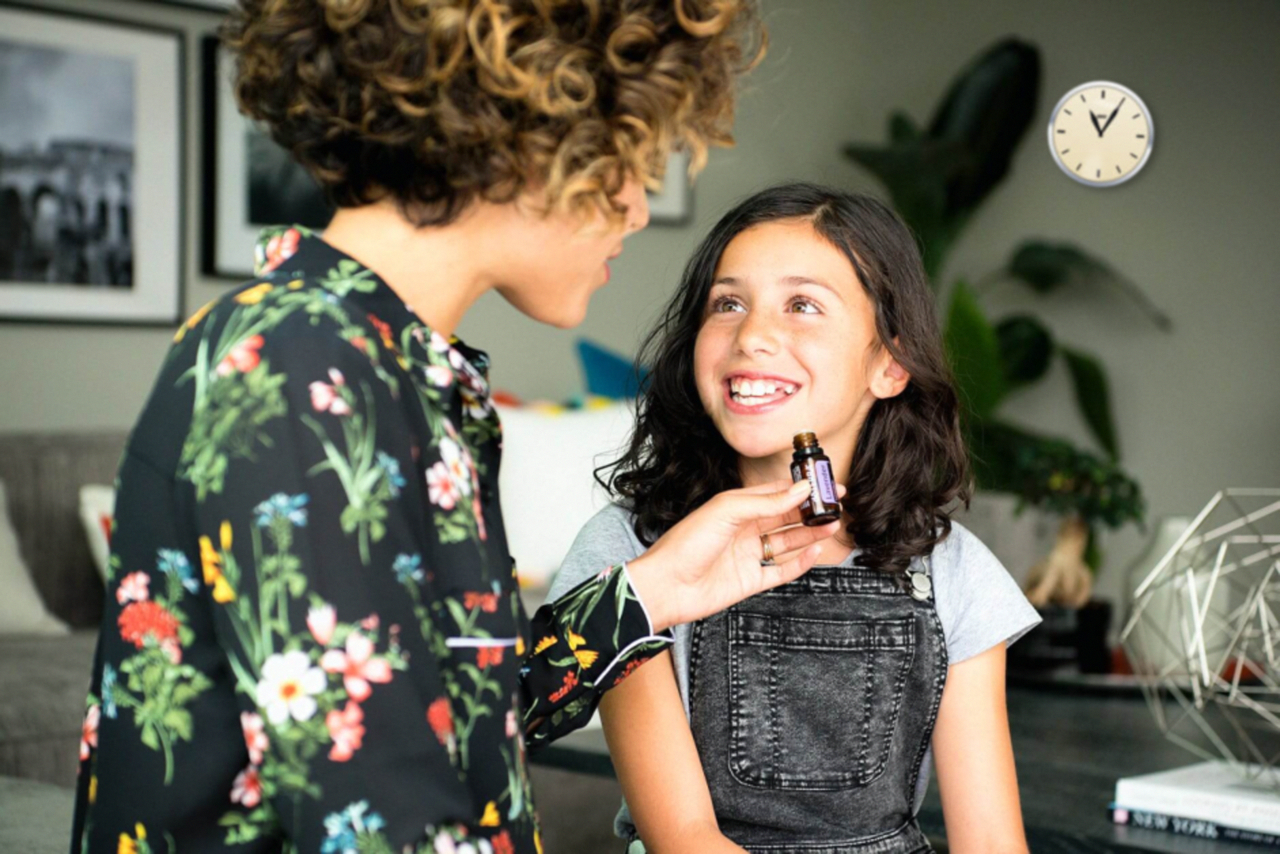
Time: h=11 m=5
